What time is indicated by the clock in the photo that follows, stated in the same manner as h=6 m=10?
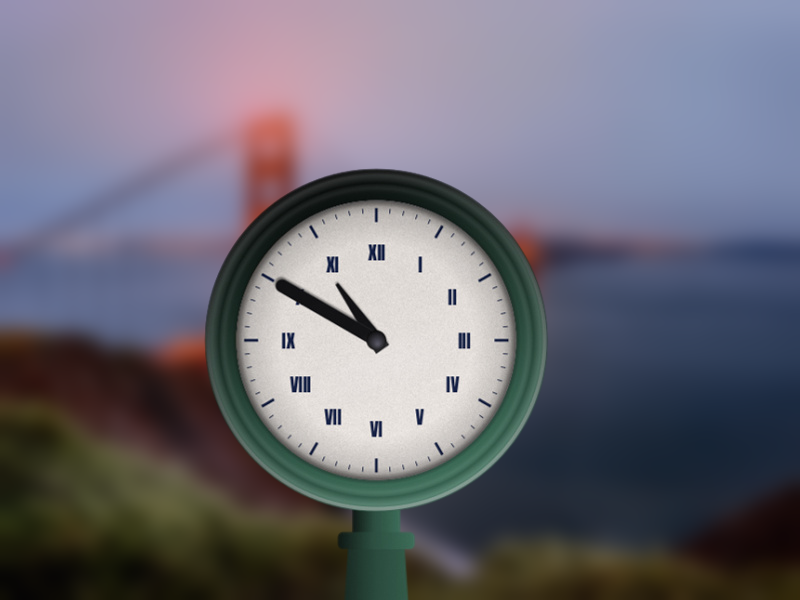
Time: h=10 m=50
